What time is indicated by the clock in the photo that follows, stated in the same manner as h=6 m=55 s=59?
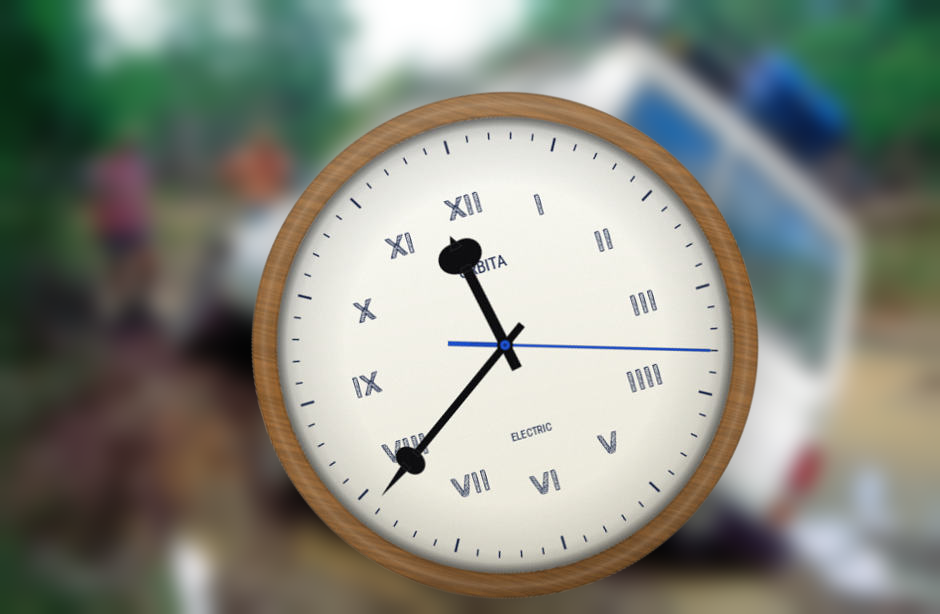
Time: h=11 m=39 s=18
